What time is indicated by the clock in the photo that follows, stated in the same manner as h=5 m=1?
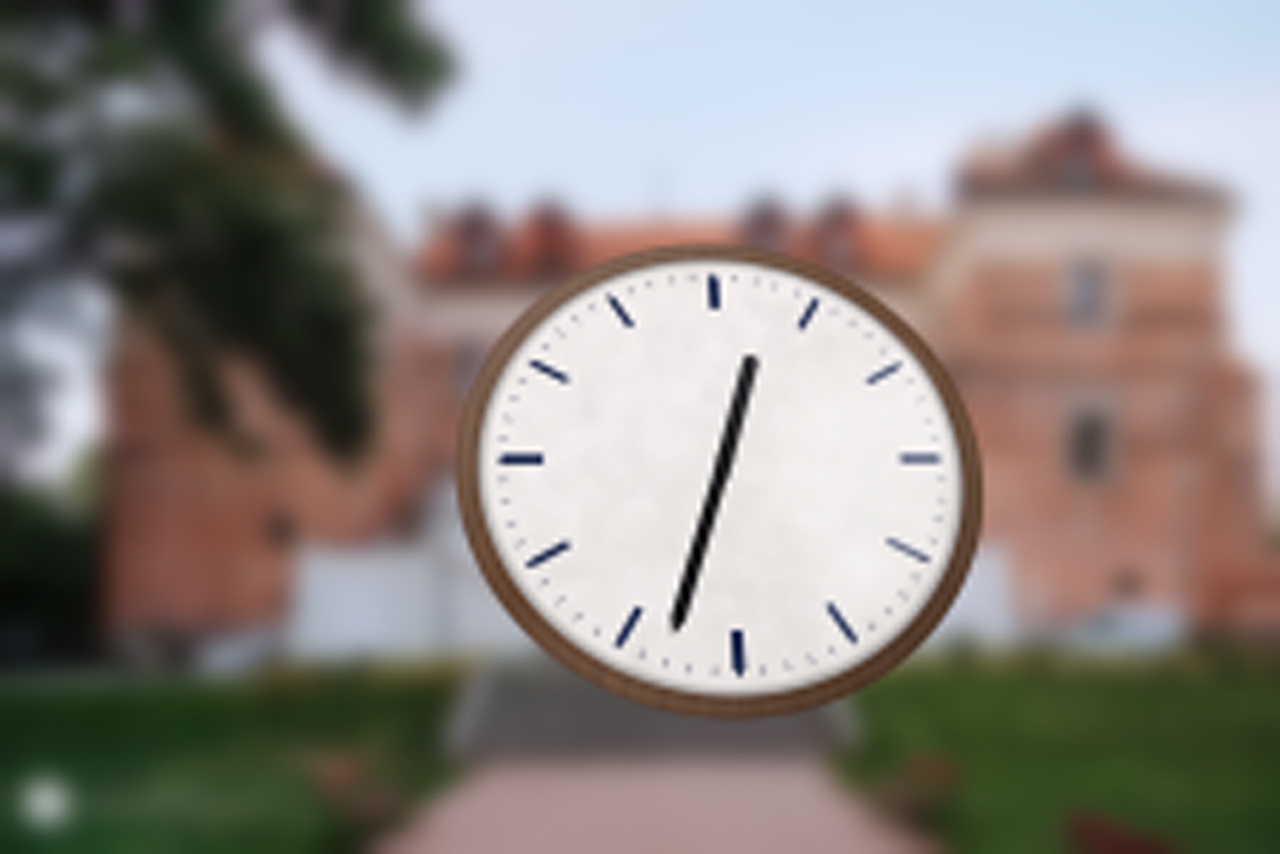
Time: h=12 m=33
